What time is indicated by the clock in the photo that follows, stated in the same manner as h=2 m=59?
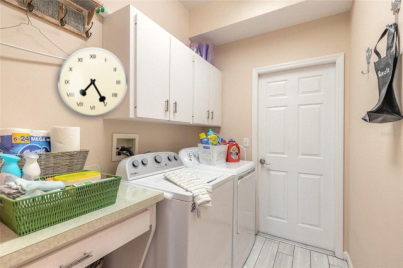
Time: h=7 m=25
